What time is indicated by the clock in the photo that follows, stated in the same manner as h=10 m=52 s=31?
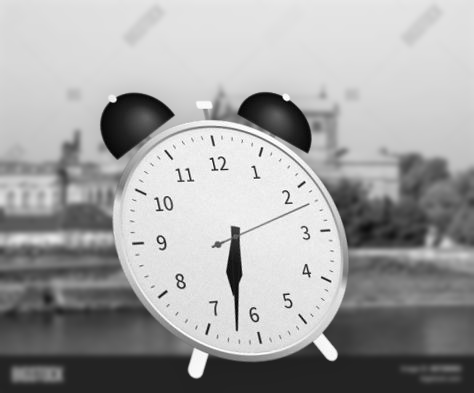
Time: h=6 m=32 s=12
